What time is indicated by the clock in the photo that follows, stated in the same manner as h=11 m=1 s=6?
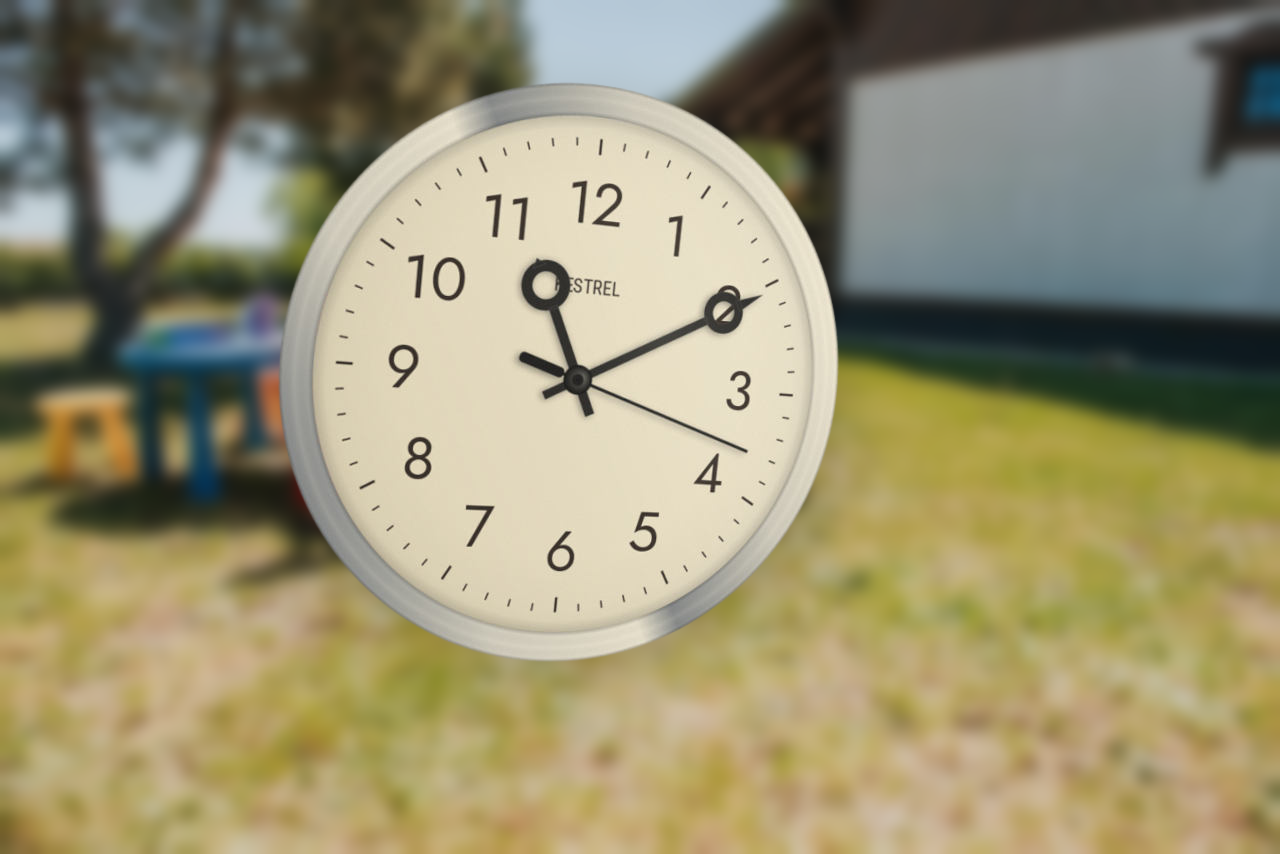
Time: h=11 m=10 s=18
